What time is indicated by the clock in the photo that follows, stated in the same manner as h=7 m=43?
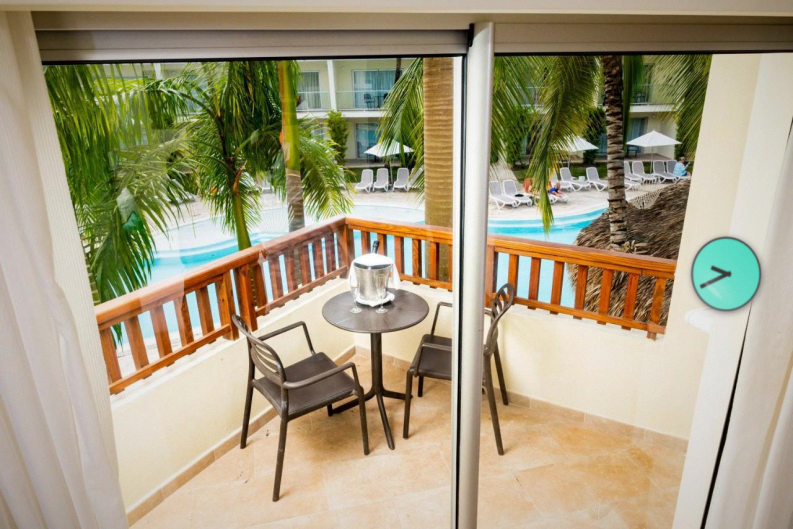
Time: h=9 m=41
